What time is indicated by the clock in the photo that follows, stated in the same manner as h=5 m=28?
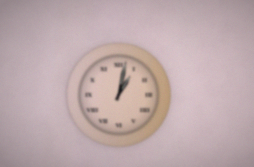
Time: h=1 m=2
